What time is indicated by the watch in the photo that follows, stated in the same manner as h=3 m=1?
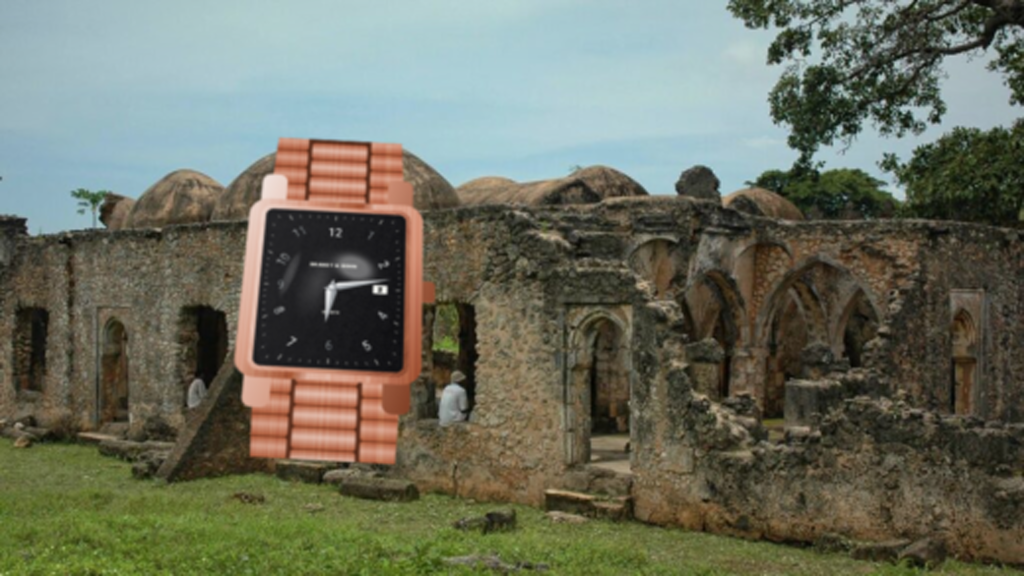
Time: h=6 m=13
